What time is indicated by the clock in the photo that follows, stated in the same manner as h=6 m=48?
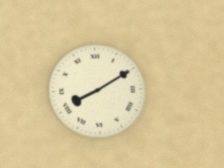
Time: h=8 m=10
